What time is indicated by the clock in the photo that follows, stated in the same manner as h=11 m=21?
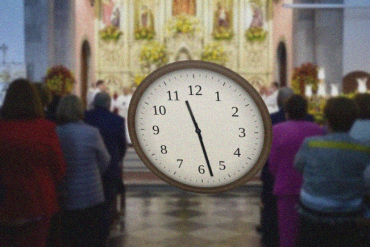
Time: h=11 m=28
